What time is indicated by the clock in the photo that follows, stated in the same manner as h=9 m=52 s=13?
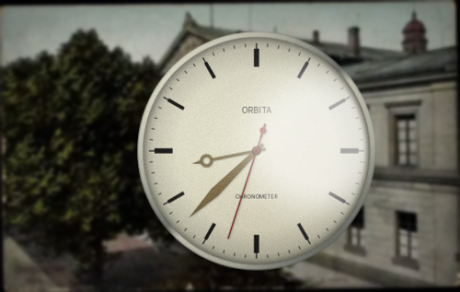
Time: h=8 m=37 s=33
